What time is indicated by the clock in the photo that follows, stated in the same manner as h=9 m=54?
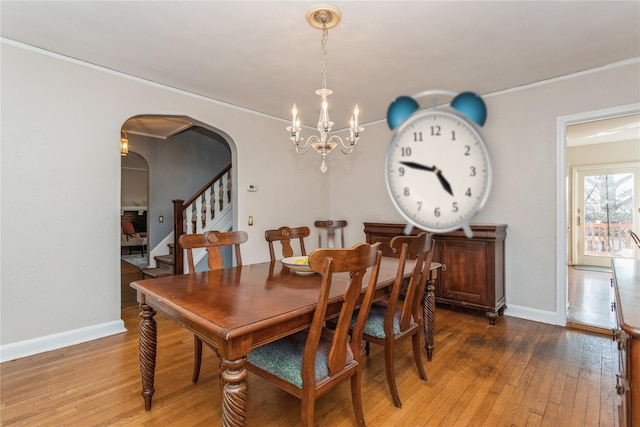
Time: h=4 m=47
